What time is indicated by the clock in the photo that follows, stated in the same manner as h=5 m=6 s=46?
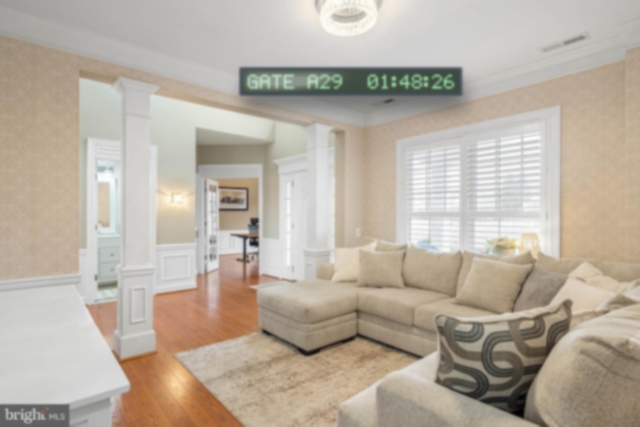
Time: h=1 m=48 s=26
